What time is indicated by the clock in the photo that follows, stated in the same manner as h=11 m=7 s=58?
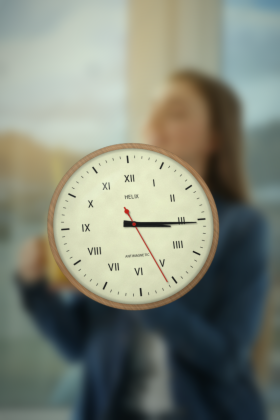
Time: h=3 m=15 s=26
